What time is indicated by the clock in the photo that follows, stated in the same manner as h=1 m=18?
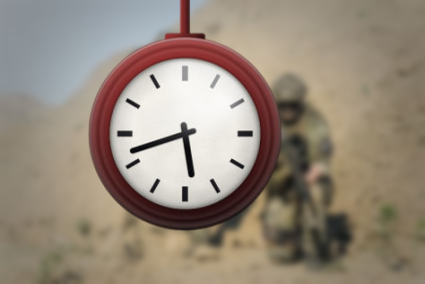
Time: h=5 m=42
